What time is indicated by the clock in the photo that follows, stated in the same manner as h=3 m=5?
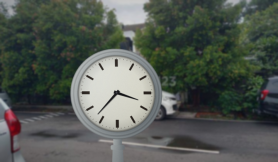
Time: h=3 m=37
